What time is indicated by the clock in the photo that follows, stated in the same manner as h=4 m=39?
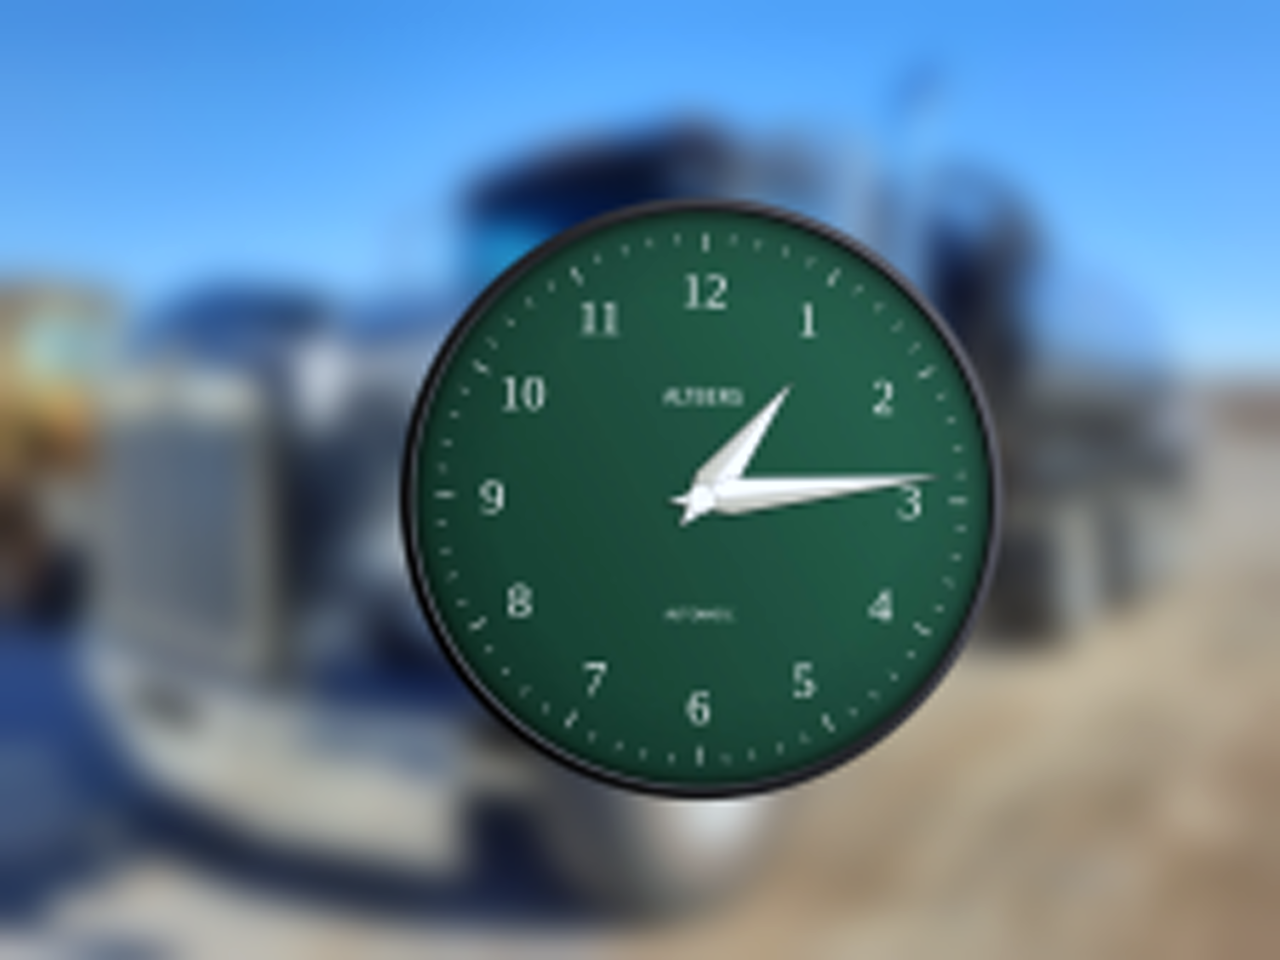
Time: h=1 m=14
